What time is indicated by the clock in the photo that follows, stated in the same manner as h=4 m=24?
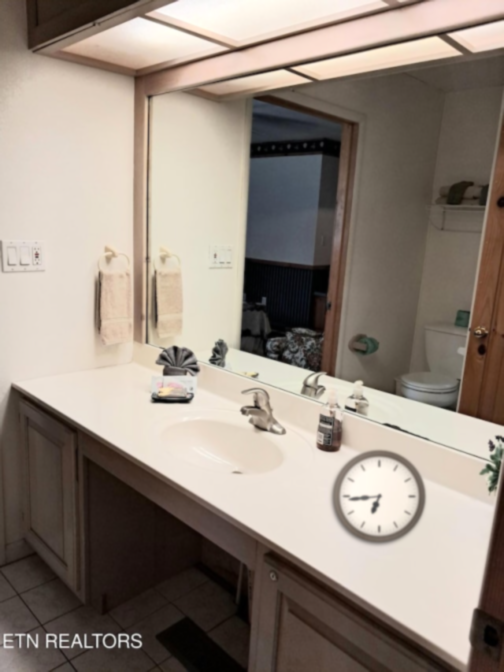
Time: h=6 m=44
